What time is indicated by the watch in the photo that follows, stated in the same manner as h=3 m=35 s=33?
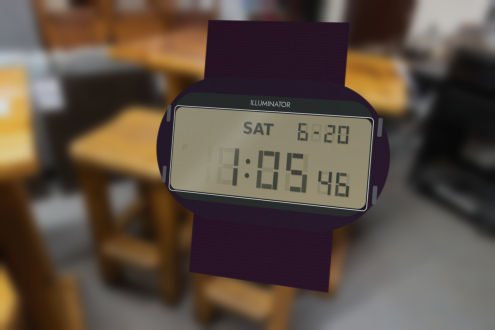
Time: h=1 m=5 s=46
